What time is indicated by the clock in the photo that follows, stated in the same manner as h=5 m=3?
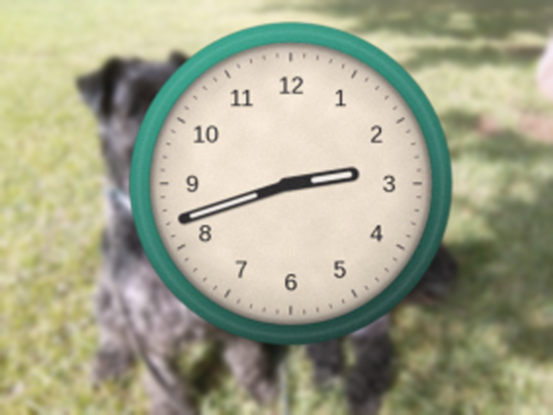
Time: h=2 m=42
